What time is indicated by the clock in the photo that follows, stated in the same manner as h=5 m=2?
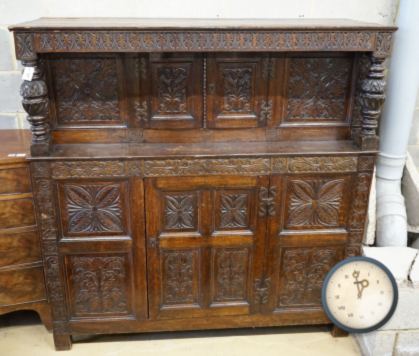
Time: h=12 m=59
